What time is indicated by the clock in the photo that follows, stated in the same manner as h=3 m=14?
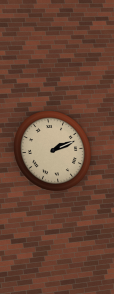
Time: h=2 m=12
